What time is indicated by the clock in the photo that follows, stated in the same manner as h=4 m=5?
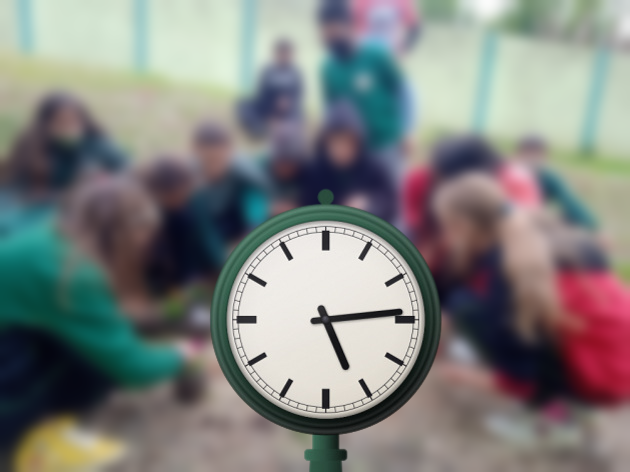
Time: h=5 m=14
